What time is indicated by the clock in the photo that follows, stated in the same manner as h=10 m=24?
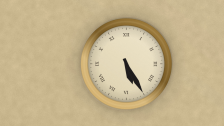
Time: h=5 m=25
